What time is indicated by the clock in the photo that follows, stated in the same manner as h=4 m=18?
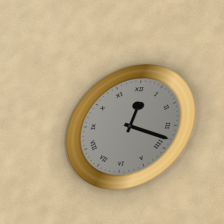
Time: h=12 m=18
